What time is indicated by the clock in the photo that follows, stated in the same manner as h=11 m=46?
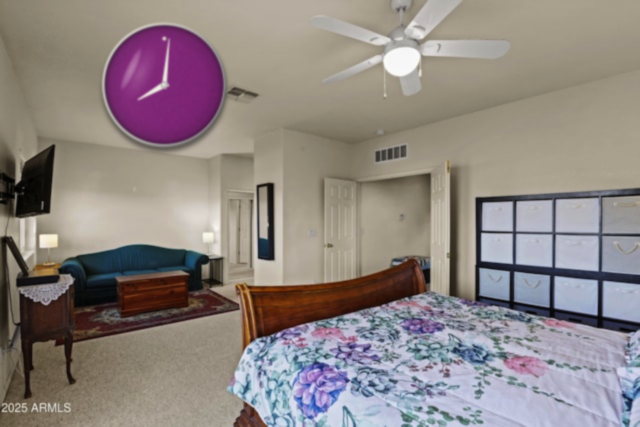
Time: h=8 m=1
